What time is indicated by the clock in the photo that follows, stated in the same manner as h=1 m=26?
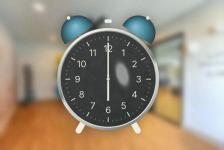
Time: h=6 m=0
